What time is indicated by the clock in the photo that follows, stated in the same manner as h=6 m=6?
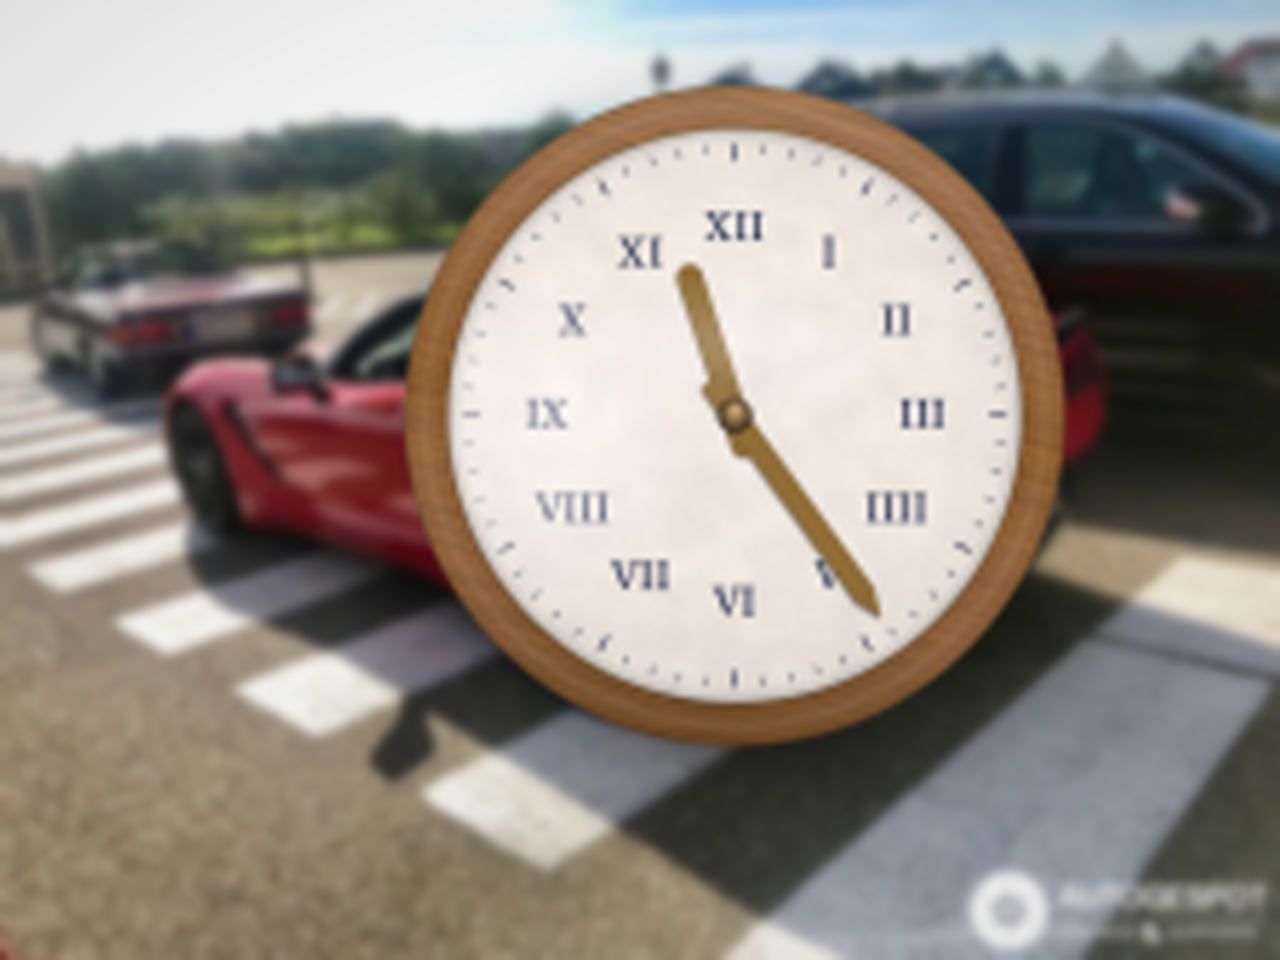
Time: h=11 m=24
